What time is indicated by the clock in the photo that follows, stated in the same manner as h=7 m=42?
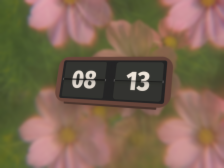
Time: h=8 m=13
